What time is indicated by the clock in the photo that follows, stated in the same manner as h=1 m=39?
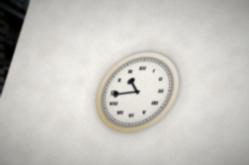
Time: h=10 m=44
